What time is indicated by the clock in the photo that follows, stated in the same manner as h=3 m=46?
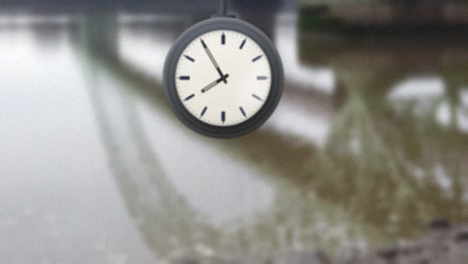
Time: h=7 m=55
